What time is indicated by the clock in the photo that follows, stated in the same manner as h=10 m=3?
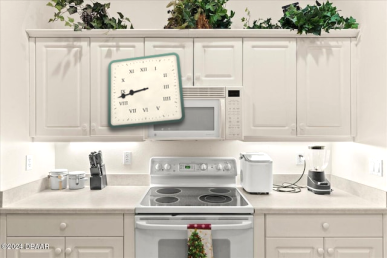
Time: h=8 m=43
